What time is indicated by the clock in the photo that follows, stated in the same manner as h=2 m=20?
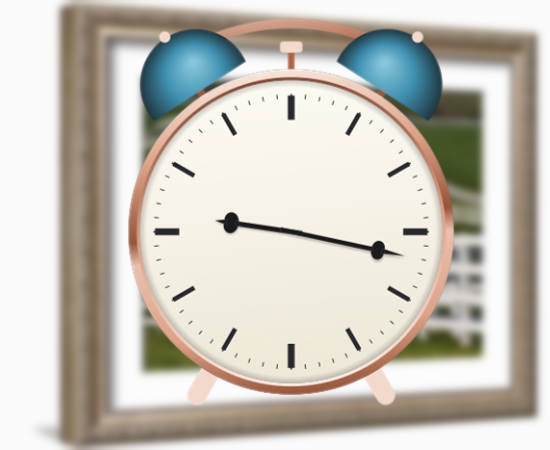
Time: h=9 m=17
